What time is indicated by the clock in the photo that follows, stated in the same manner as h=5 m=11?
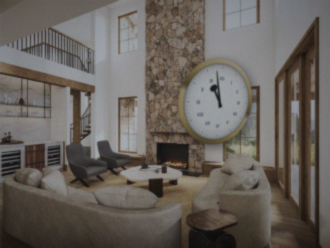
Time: h=10 m=58
